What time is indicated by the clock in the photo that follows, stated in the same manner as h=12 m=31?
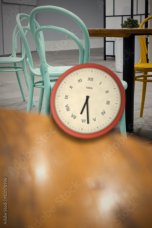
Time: h=6 m=28
